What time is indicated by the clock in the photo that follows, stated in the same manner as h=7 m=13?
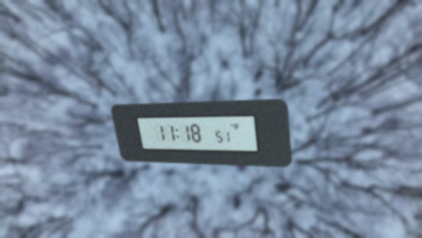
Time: h=11 m=18
